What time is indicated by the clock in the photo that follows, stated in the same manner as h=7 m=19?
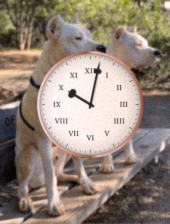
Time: h=10 m=2
